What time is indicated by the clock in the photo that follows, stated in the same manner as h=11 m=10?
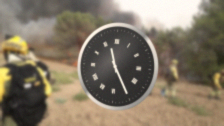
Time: h=11 m=25
